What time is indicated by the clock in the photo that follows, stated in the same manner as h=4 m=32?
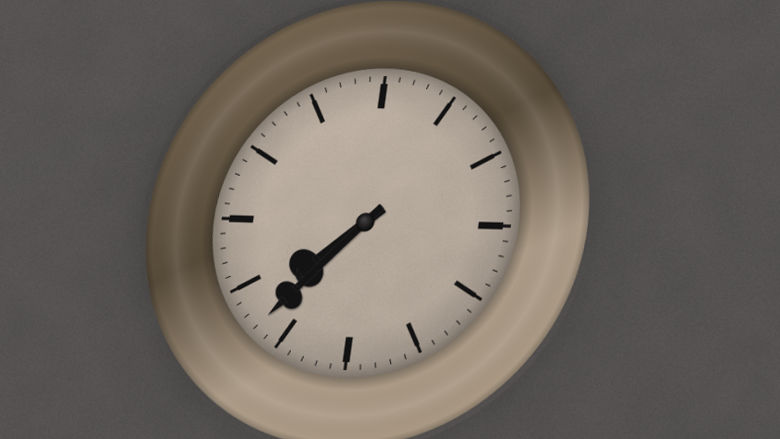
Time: h=7 m=37
